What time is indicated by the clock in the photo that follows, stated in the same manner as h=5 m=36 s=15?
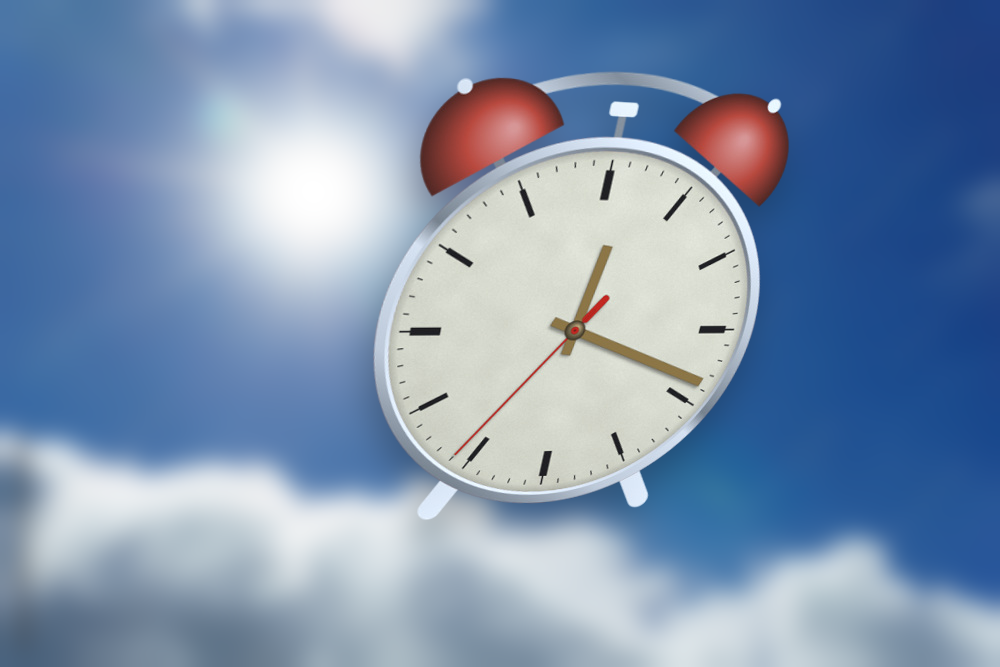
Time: h=12 m=18 s=36
